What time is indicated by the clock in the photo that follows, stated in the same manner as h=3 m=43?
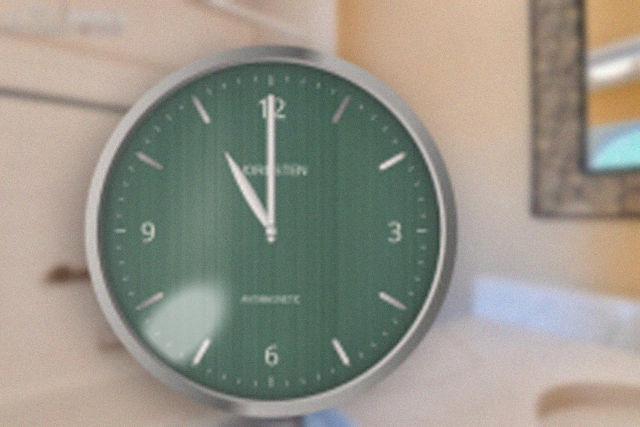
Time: h=11 m=0
